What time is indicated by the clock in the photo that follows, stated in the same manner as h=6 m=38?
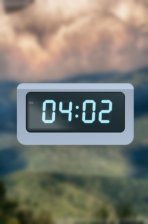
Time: h=4 m=2
